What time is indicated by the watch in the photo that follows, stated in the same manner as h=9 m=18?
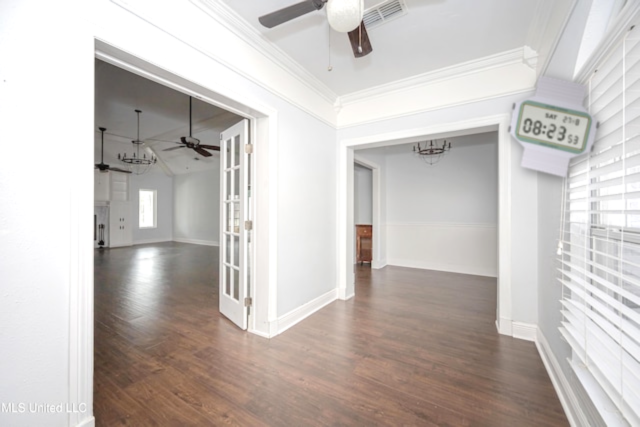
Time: h=8 m=23
